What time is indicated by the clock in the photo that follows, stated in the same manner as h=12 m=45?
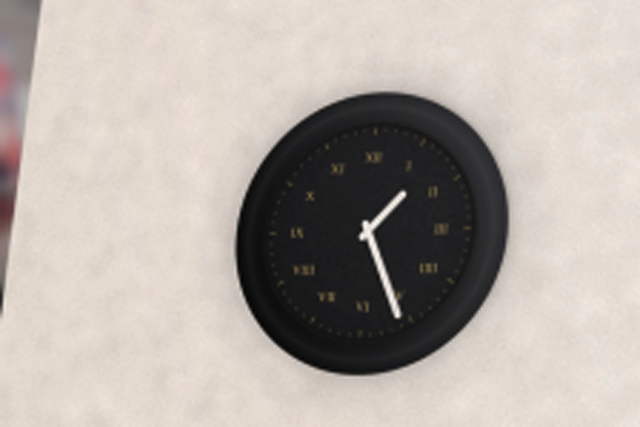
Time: h=1 m=26
